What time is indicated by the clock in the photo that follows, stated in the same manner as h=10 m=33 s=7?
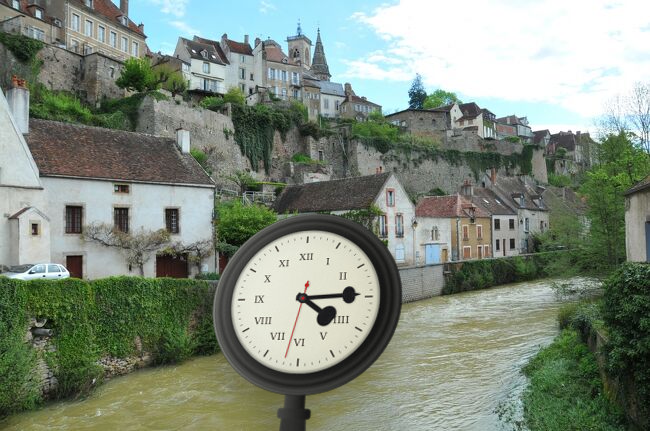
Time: h=4 m=14 s=32
